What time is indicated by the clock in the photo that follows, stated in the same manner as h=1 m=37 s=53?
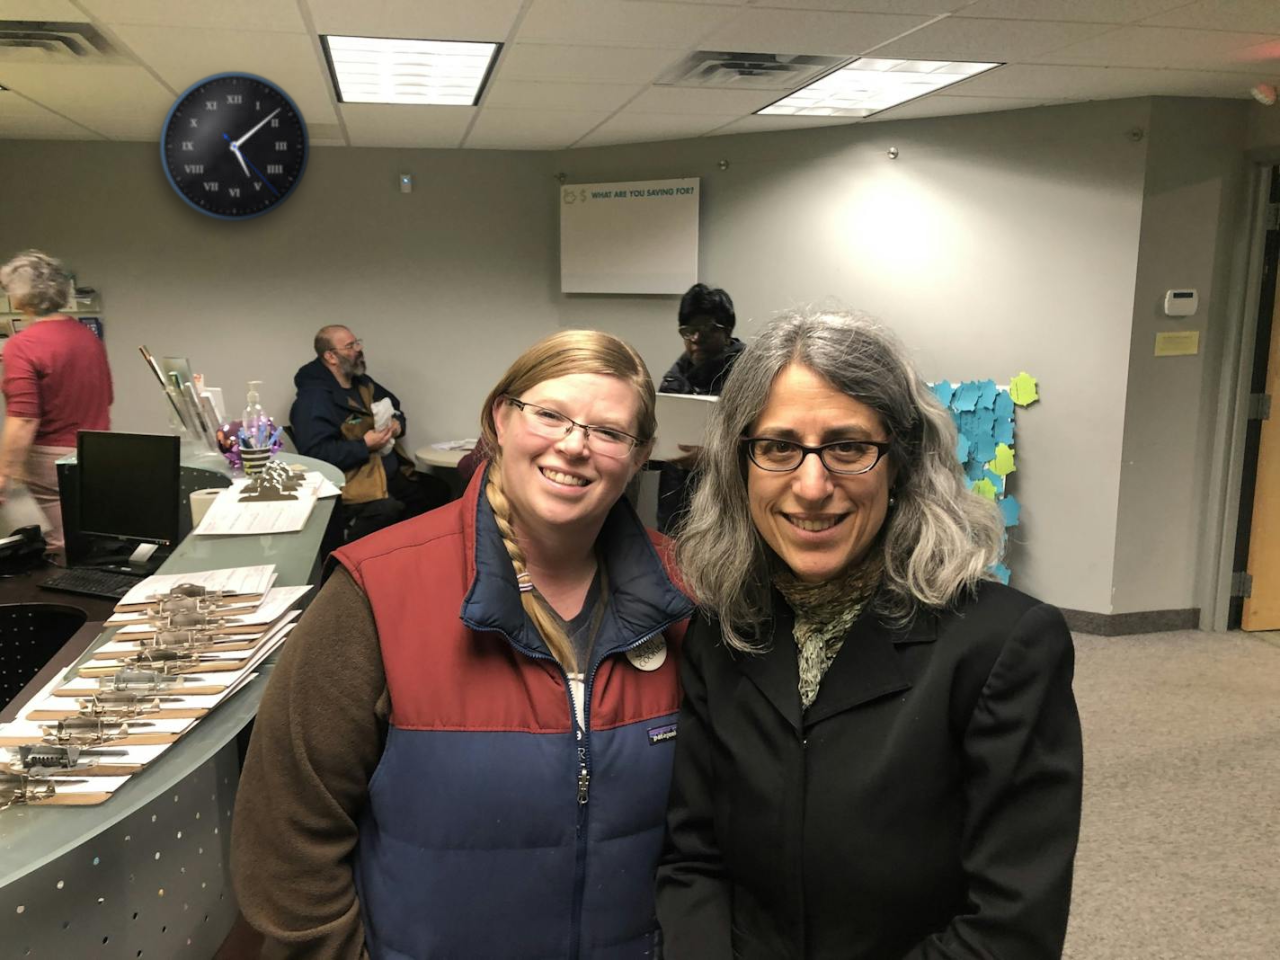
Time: h=5 m=8 s=23
